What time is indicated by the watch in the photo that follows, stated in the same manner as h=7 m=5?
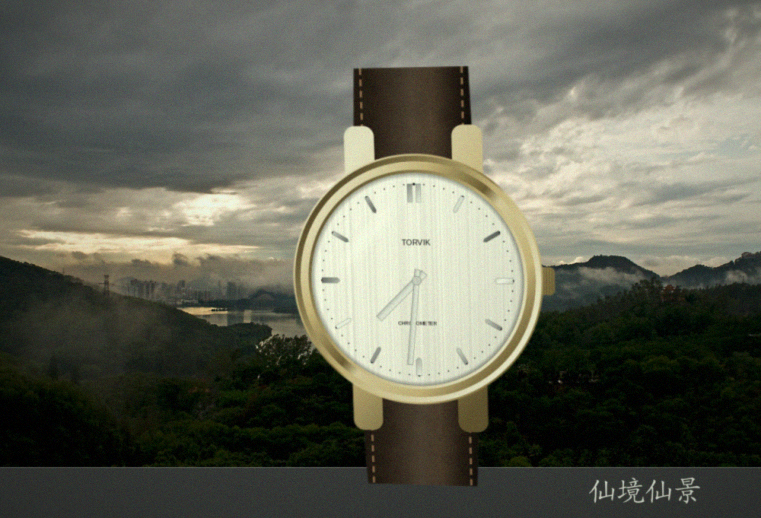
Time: h=7 m=31
